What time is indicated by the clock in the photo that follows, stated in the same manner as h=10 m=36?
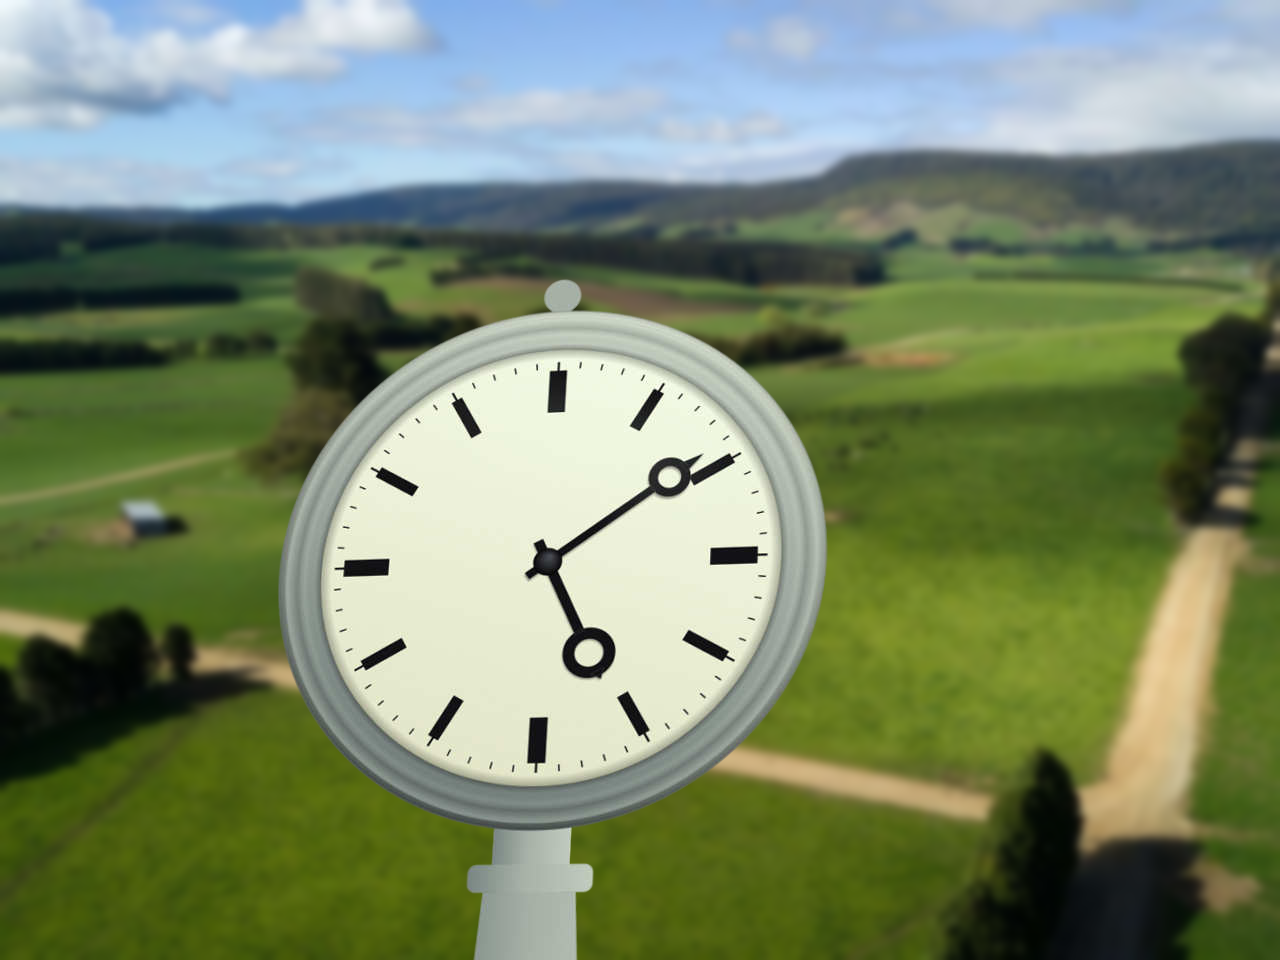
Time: h=5 m=9
